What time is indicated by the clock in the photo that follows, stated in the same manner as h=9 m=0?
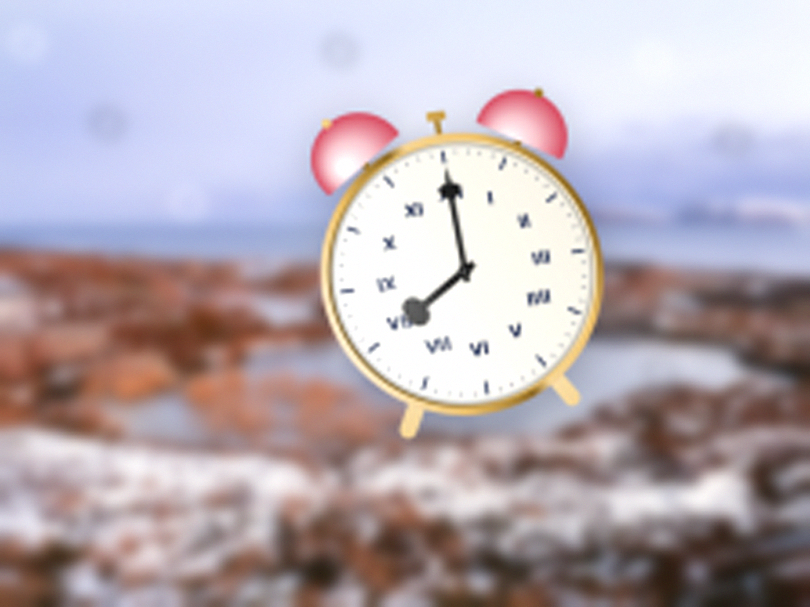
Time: h=8 m=0
